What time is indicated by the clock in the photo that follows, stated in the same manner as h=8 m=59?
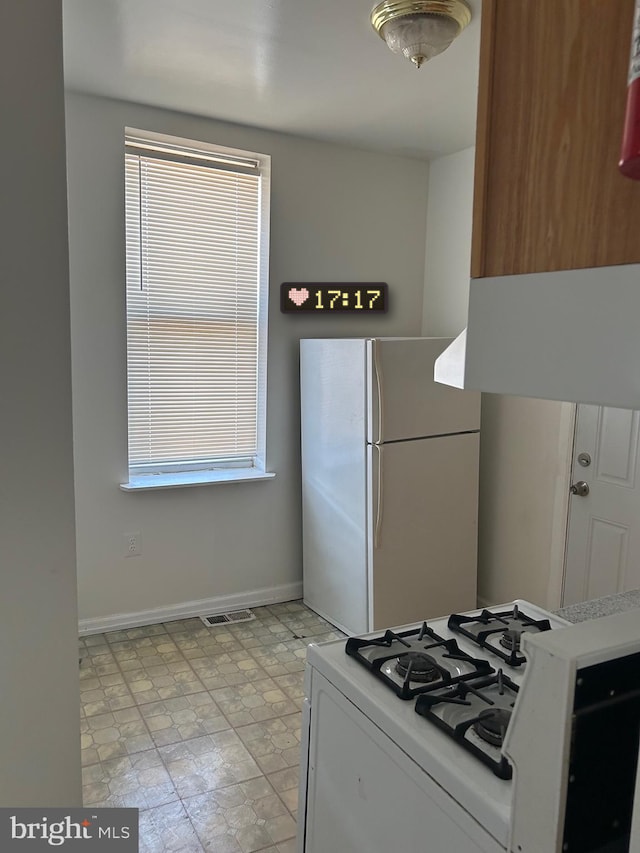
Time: h=17 m=17
